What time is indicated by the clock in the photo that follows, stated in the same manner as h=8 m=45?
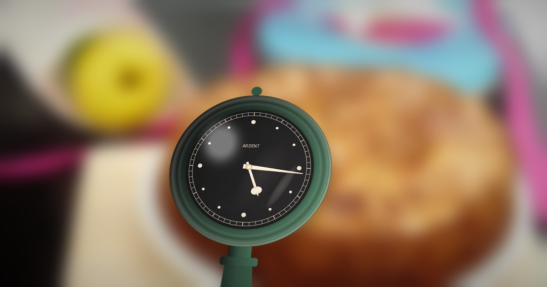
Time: h=5 m=16
